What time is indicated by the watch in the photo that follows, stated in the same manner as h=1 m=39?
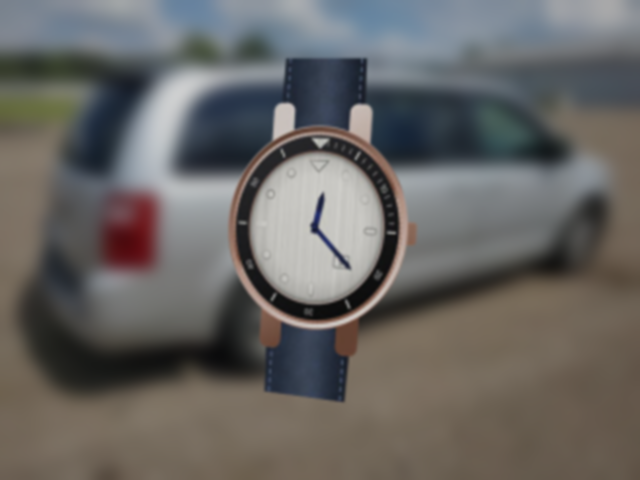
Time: h=12 m=22
